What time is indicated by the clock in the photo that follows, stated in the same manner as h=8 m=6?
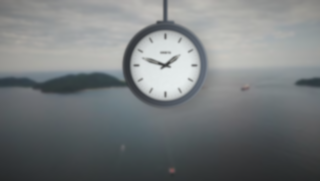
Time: h=1 m=48
